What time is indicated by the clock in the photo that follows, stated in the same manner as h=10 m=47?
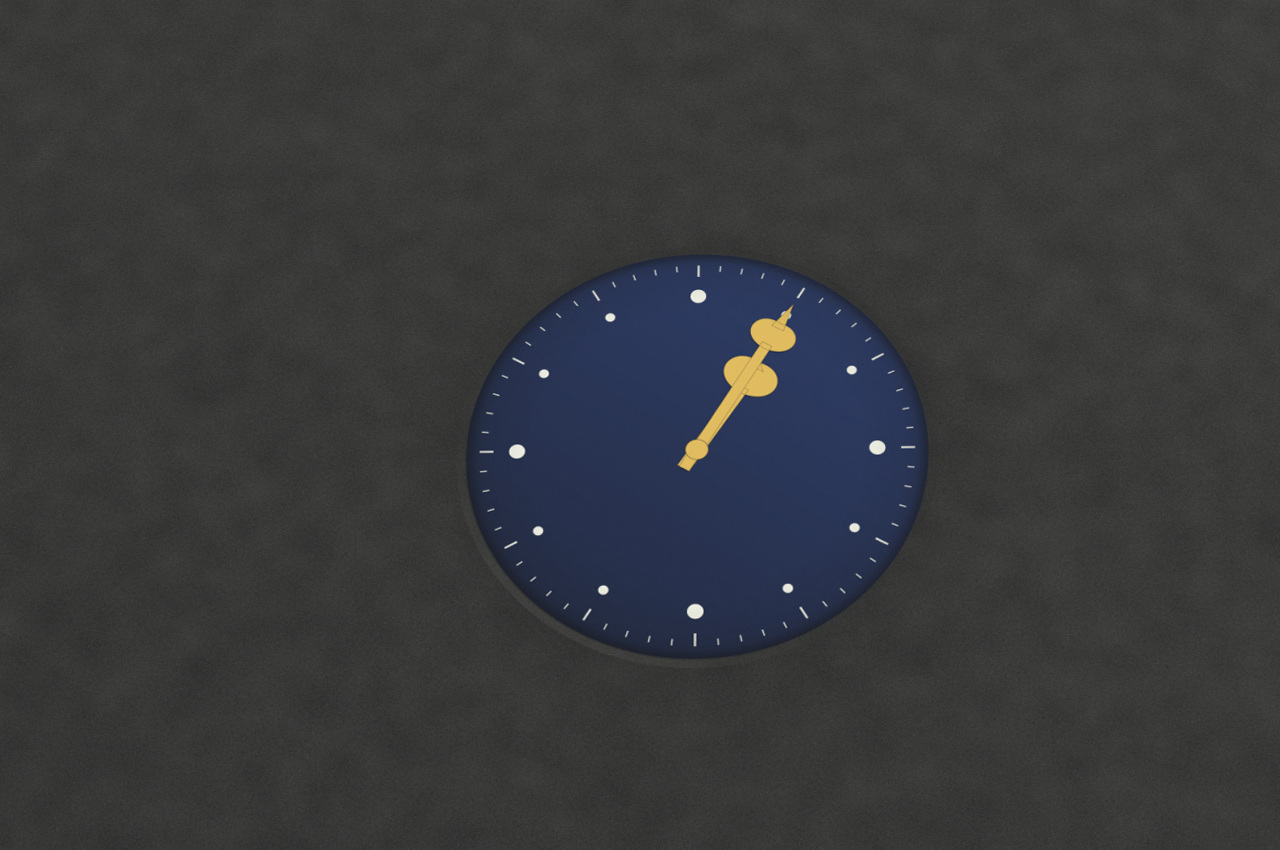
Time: h=1 m=5
